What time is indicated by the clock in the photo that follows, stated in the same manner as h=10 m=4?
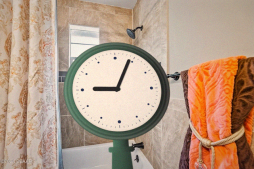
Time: h=9 m=4
